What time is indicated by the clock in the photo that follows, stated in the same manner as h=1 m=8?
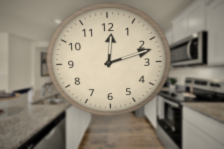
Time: h=12 m=12
